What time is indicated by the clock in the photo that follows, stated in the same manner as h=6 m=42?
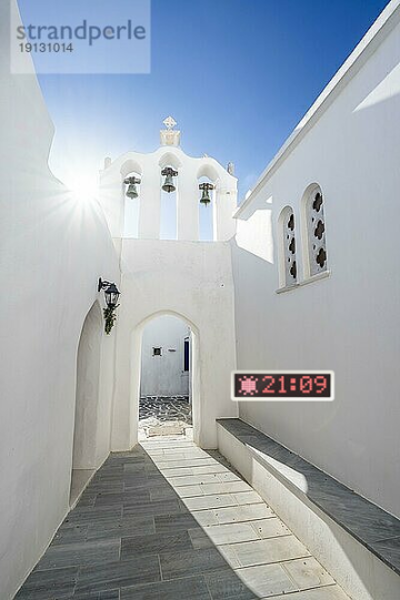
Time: h=21 m=9
